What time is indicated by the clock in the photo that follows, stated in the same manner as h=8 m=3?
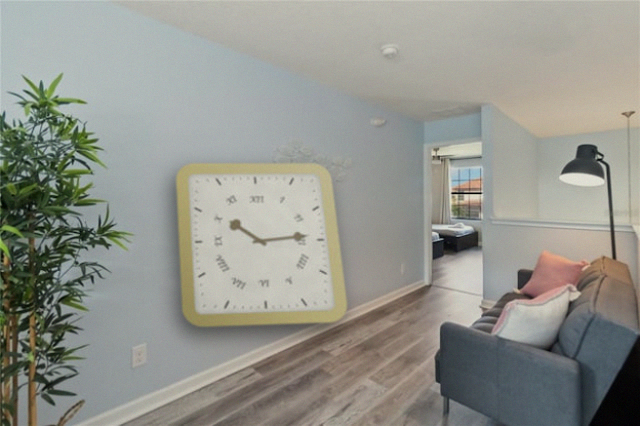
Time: h=10 m=14
